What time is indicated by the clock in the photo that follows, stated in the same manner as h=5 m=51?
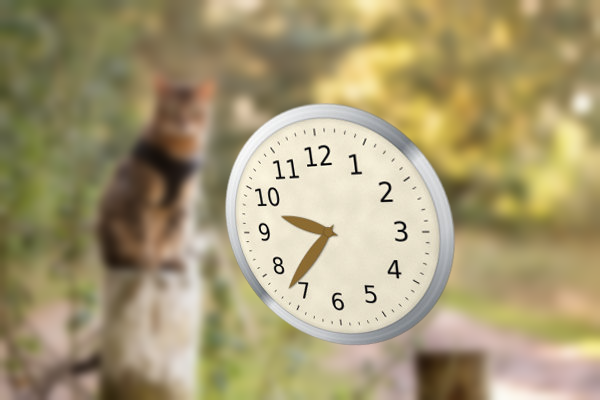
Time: h=9 m=37
